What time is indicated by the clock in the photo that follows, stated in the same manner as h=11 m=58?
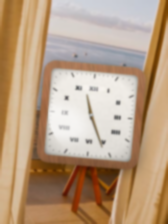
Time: h=11 m=26
